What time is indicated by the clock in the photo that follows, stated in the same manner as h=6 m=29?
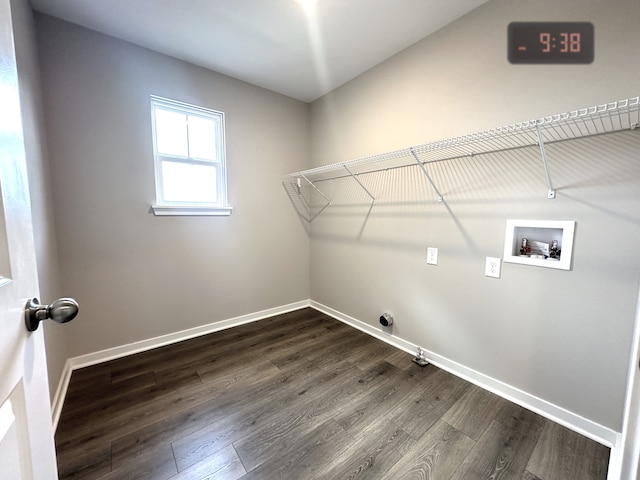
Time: h=9 m=38
